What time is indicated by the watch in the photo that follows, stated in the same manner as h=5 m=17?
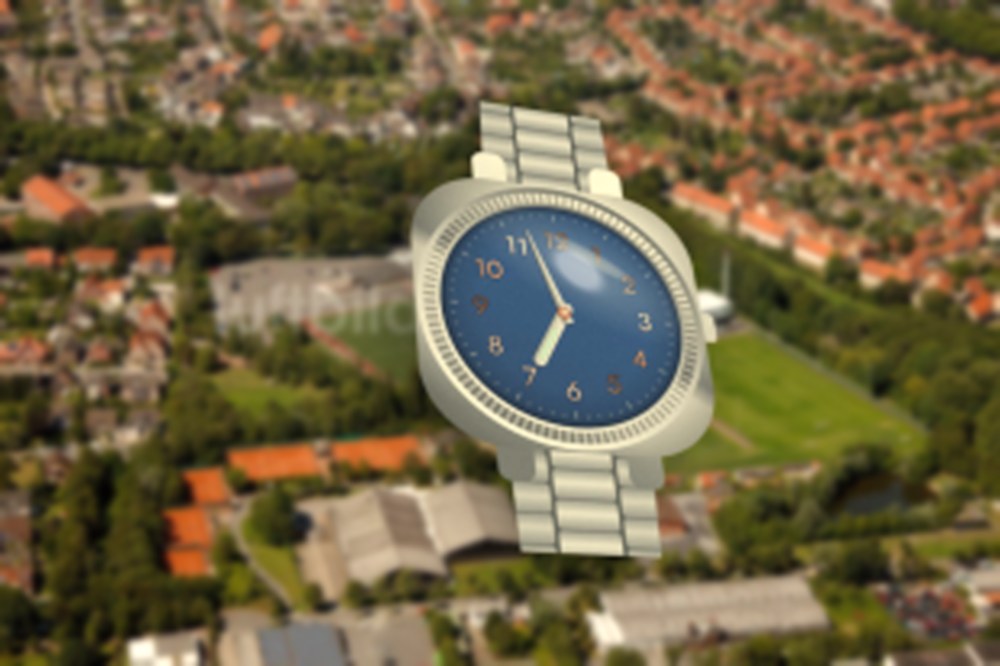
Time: h=6 m=57
